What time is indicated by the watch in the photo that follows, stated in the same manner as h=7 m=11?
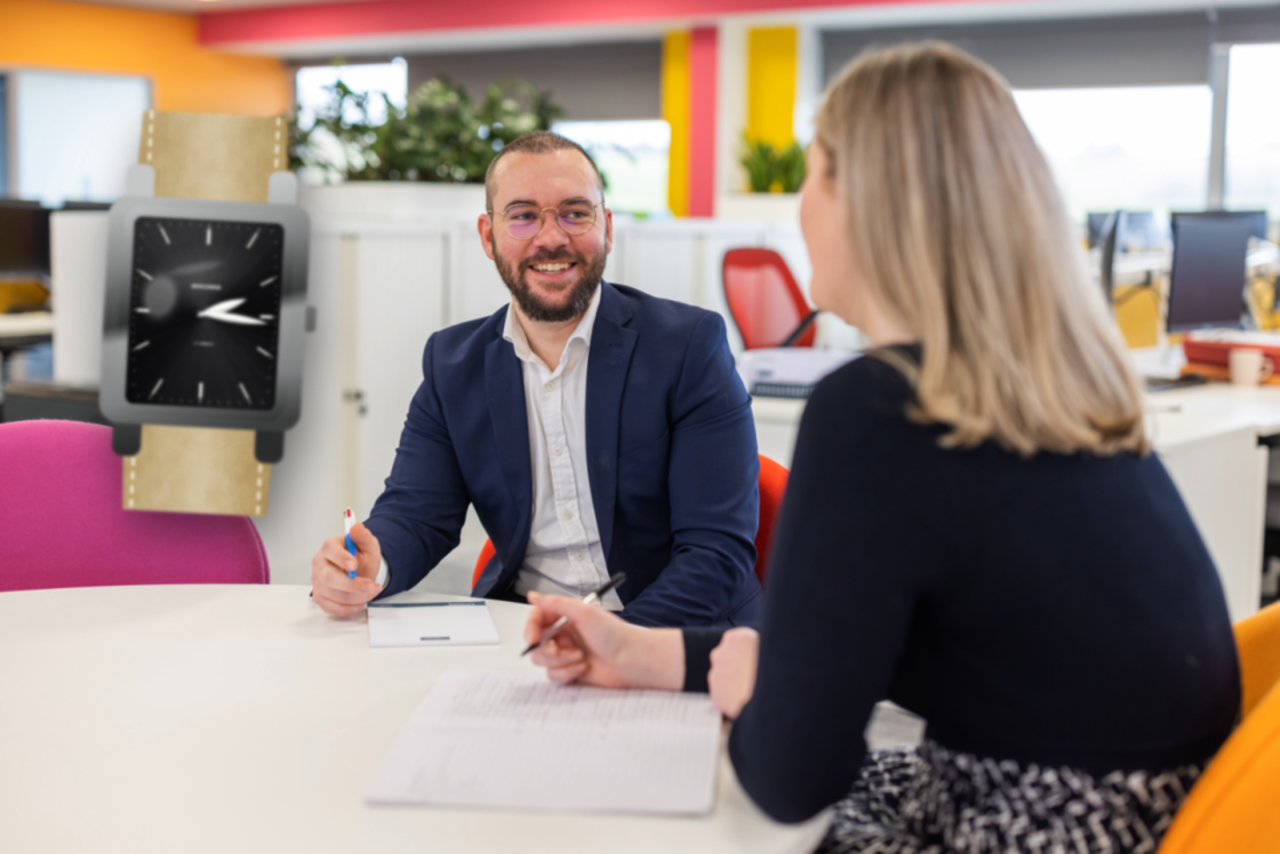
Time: h=2 m=16
